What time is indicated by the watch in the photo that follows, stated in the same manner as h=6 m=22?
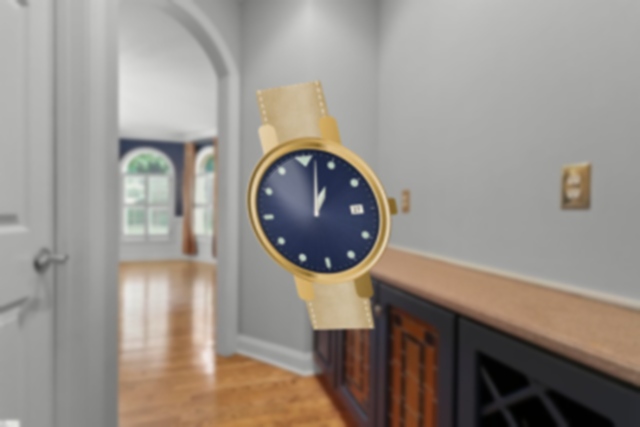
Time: h=1 m=2
